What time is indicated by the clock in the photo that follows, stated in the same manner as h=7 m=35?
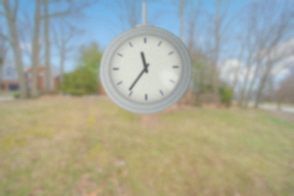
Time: h=11 m=36
